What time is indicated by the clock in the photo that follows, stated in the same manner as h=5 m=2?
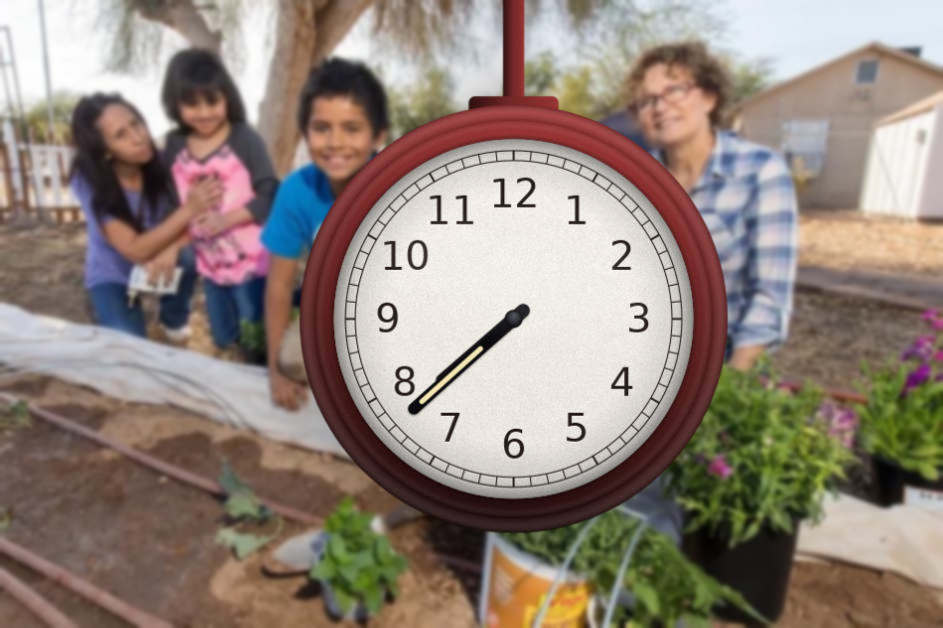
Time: h=7 m=38
